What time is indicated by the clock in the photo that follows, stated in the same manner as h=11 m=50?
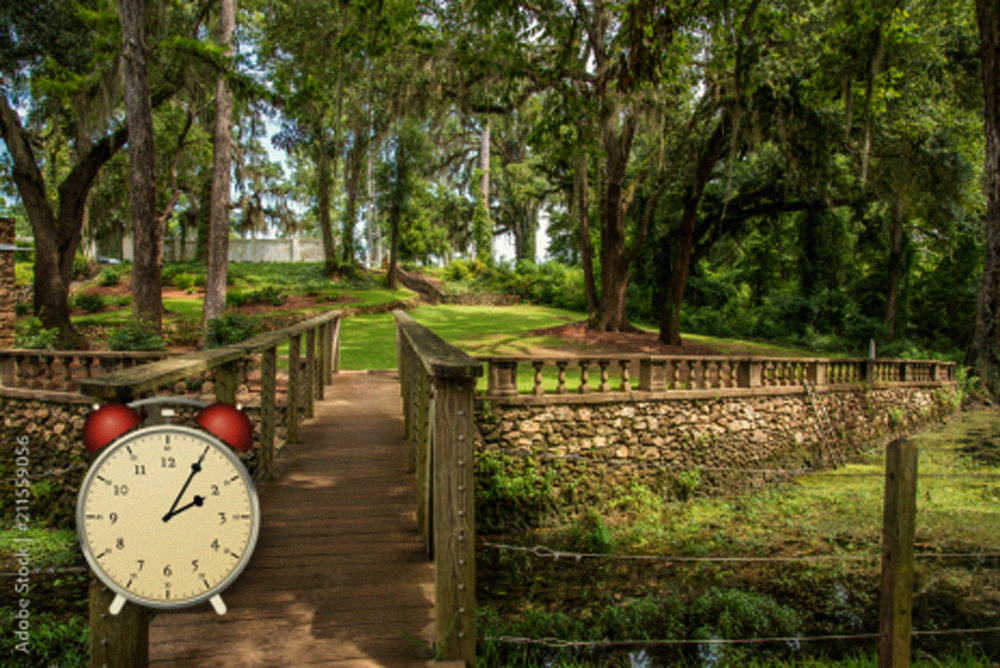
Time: h=2 m=5
